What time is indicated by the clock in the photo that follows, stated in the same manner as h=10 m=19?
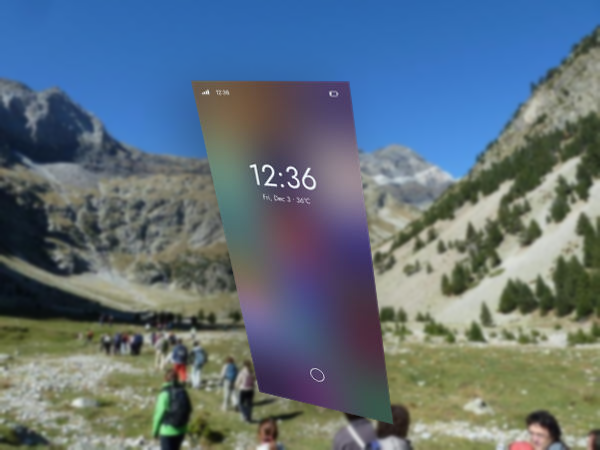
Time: h=12 m=36
